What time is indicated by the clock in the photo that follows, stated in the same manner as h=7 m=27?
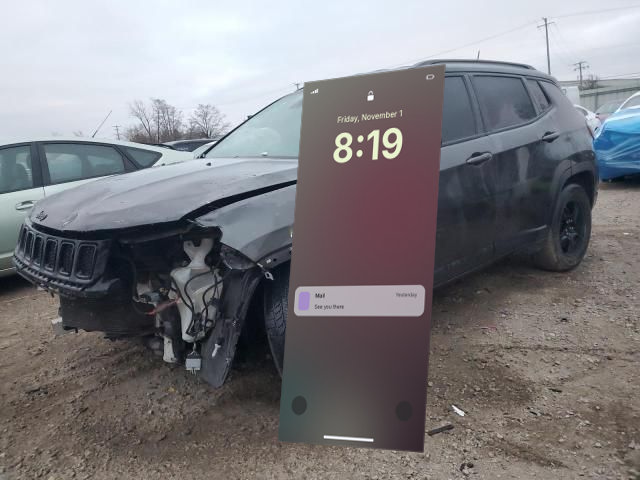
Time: h=8 m=19
